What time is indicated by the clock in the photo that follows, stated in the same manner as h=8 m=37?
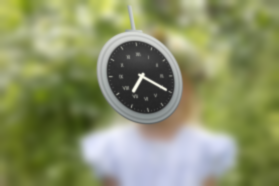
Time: h=7 m=20
